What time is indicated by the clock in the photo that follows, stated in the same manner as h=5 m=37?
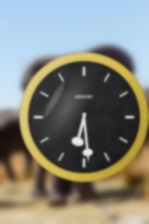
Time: h=6 m=29
